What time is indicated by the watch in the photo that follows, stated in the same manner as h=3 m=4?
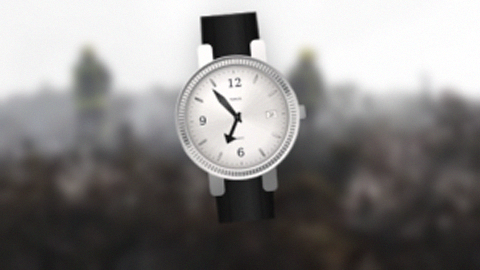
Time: h=6 m=54
